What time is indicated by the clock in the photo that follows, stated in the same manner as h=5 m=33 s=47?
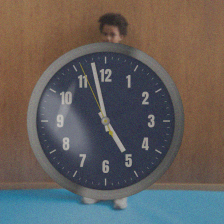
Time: h=4 m=57 s=56
